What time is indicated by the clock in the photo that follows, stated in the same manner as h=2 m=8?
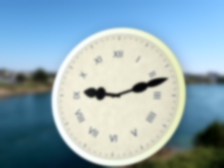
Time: h=9 m=12
